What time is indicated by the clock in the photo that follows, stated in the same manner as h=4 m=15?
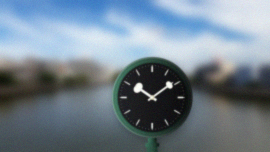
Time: h=10 m=9
